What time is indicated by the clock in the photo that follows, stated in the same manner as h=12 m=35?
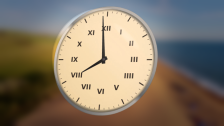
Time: h=7 m=59
